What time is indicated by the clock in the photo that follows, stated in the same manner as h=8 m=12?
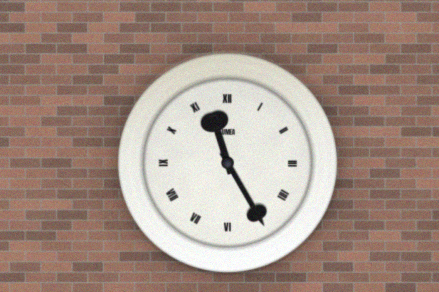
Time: h=11 m=25
